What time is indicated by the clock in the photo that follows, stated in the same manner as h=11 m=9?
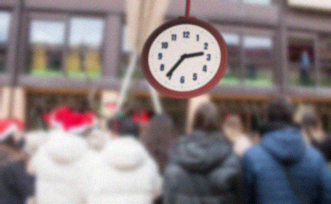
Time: h=2 m=36
